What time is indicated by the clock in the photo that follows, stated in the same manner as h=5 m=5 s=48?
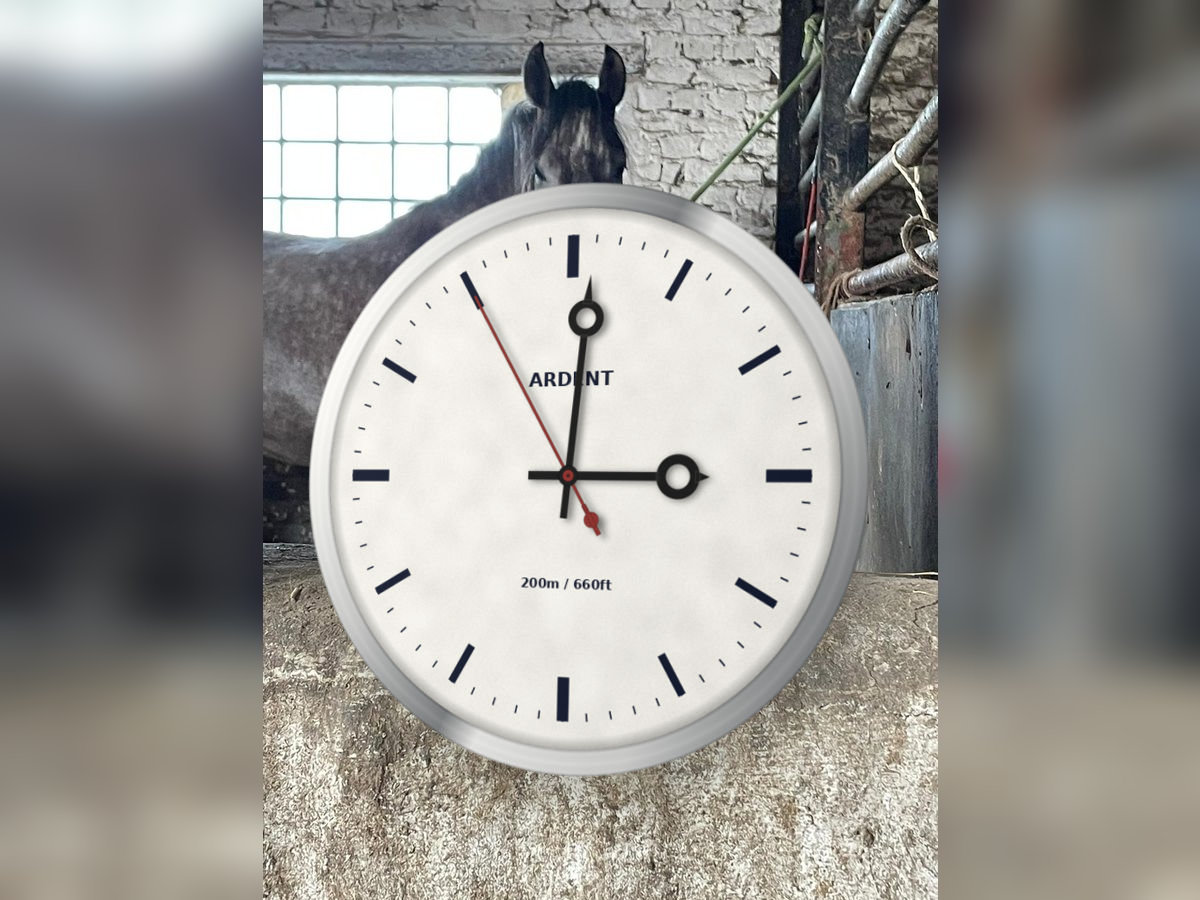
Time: h=3 m=0 s=55
